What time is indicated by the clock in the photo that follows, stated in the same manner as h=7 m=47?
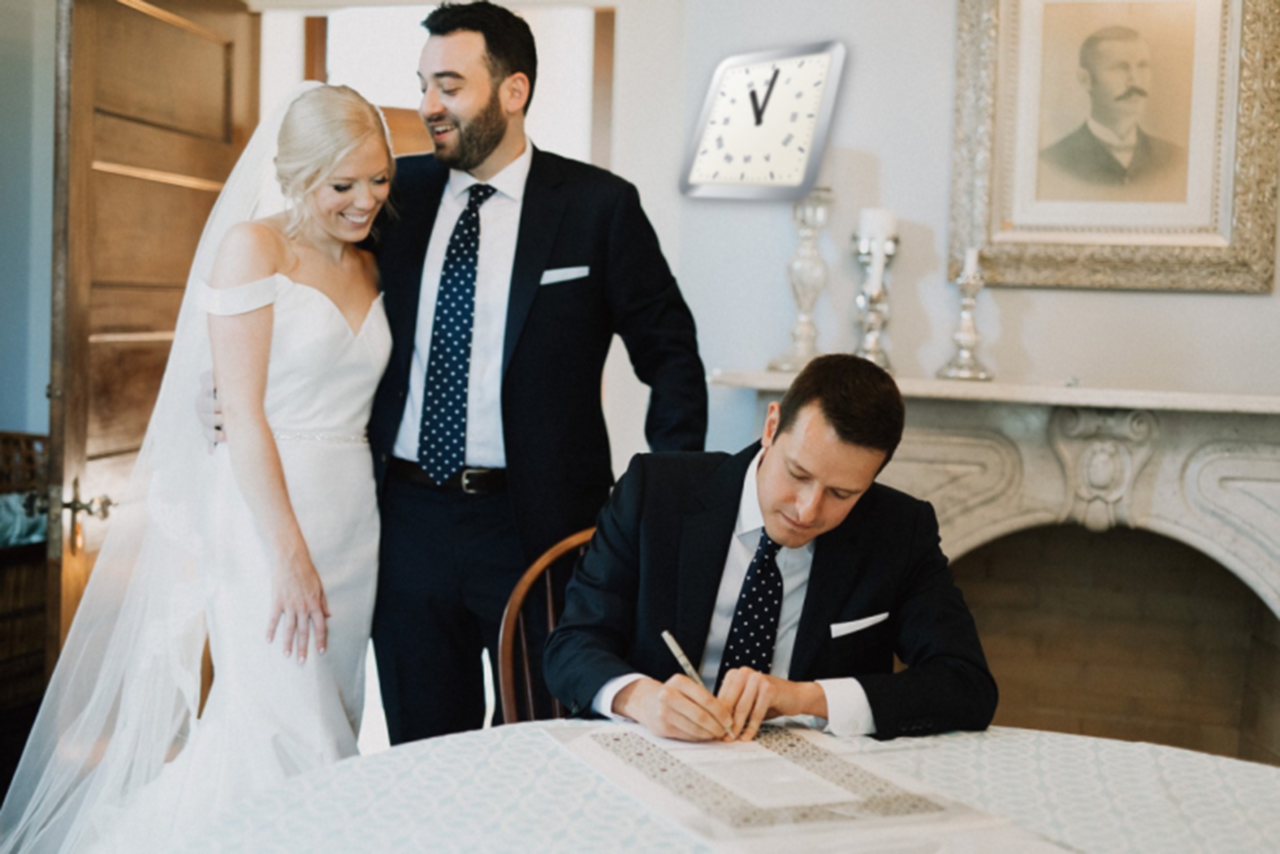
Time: h=11 m=1
